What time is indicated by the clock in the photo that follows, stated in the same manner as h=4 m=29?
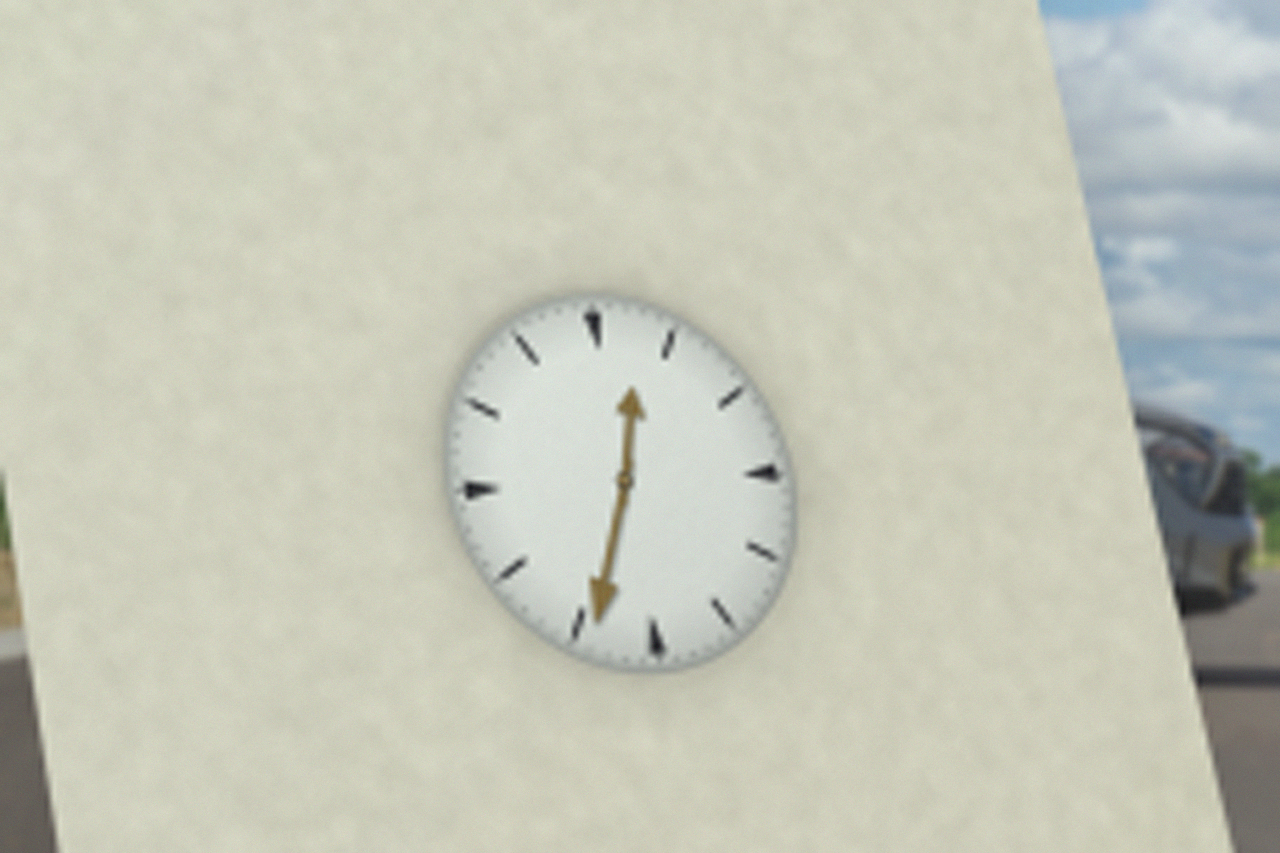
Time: h=12 m=34
